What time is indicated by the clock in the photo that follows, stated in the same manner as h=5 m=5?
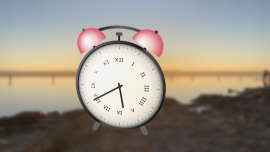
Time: h=5 m=40
